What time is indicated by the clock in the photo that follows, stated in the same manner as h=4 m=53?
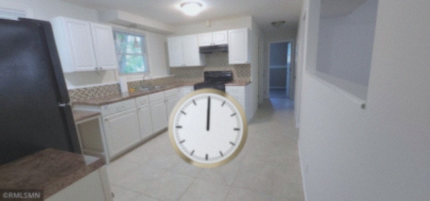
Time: h=12 m=0
